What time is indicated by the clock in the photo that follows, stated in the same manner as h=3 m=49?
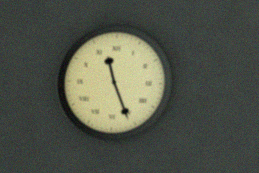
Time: h=11 m=26
